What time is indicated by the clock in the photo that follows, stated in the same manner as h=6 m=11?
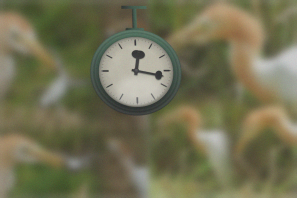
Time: h=12 m=17
